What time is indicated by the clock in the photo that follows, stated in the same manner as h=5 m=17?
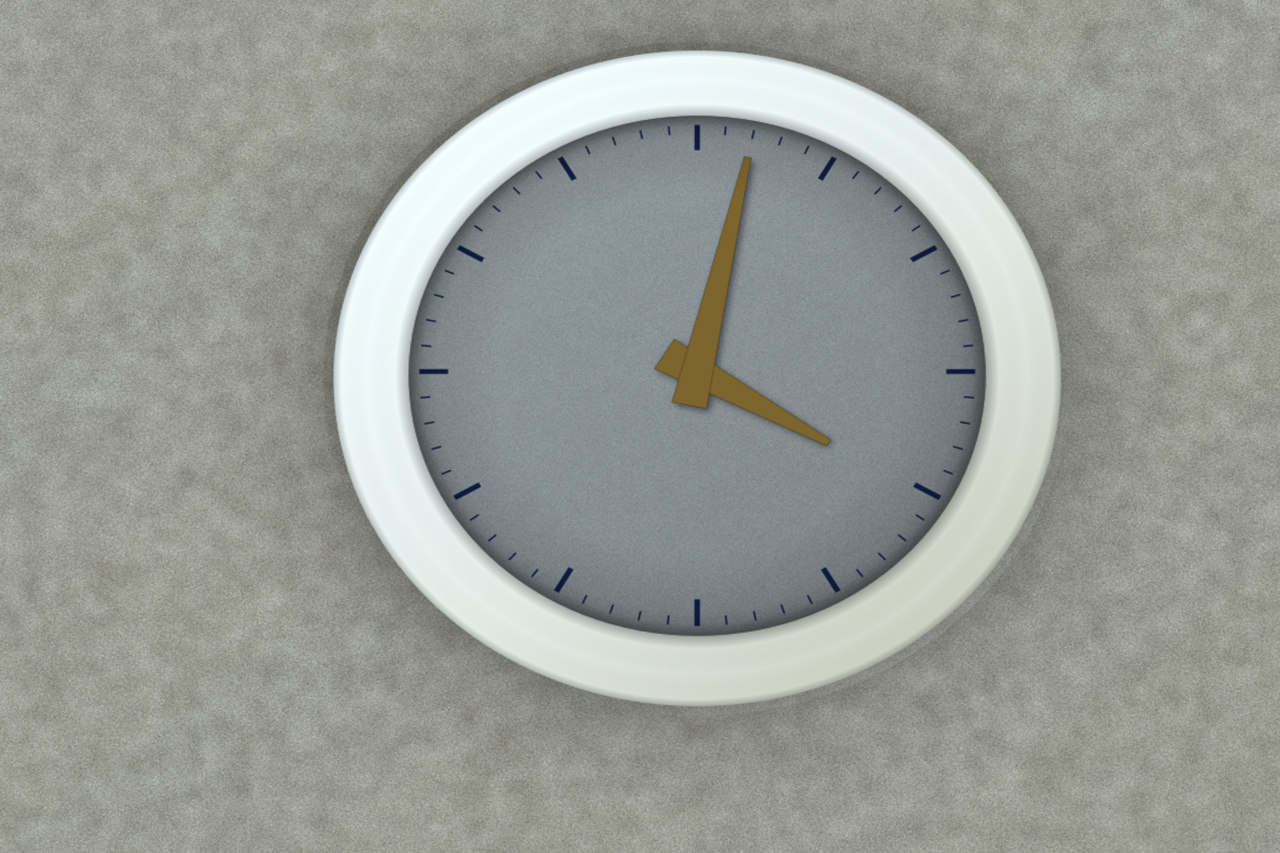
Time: h=4 m=2
